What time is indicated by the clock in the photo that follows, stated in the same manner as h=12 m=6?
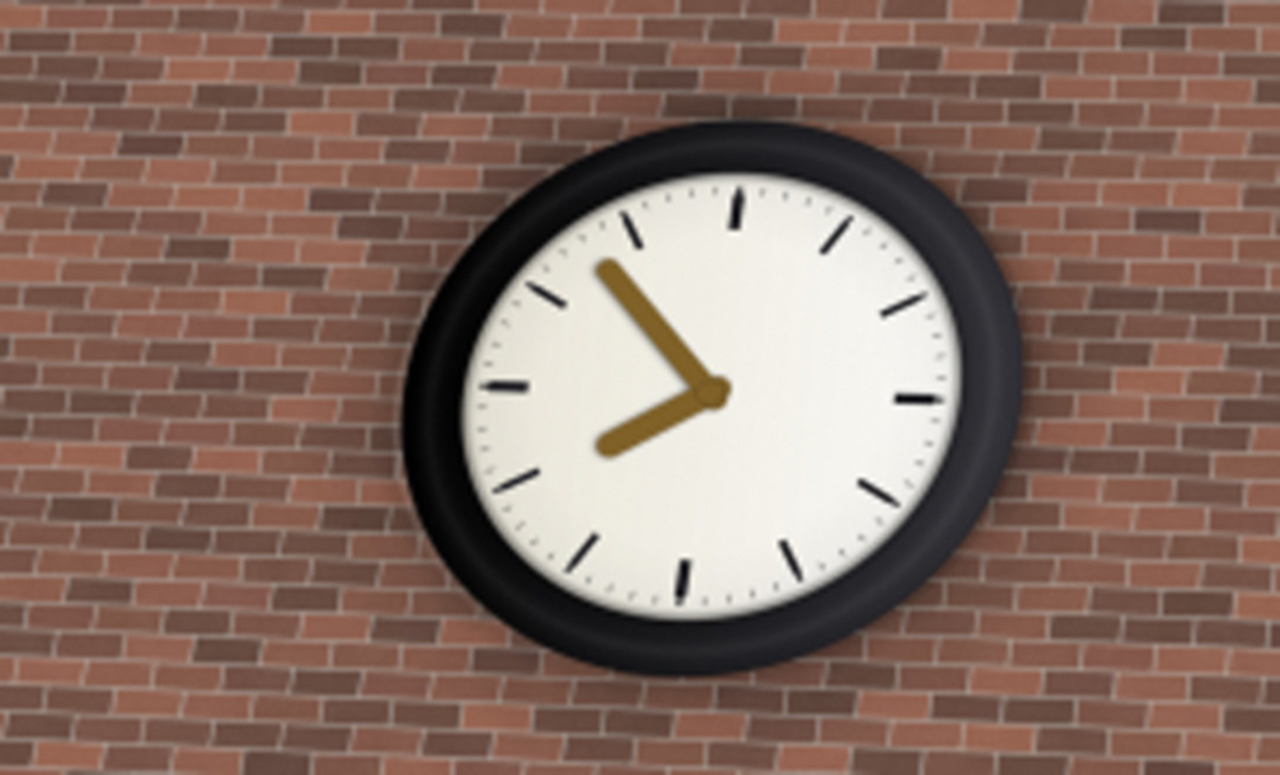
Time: h=7 m=53
